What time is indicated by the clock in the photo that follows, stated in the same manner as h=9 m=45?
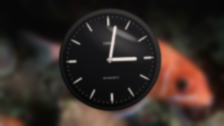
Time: h=3 m=2
